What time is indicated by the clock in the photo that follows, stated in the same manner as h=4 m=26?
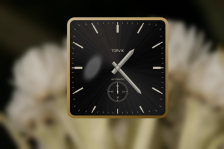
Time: h=1 m=23
